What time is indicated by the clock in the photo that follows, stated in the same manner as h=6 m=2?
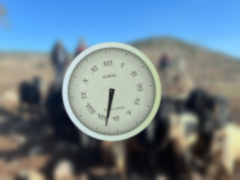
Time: h=6 m=33
